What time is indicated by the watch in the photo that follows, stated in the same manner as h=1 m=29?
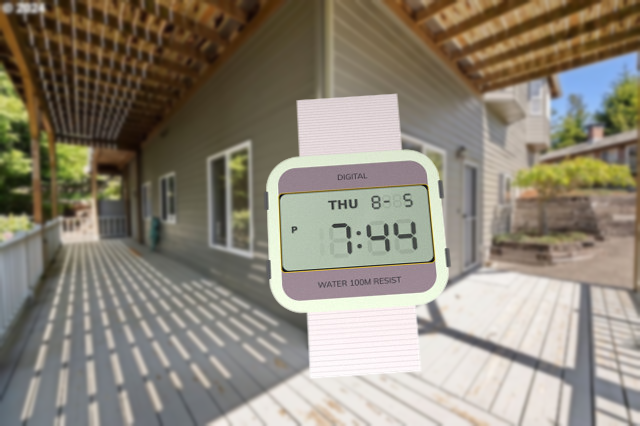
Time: h=7 m=44
